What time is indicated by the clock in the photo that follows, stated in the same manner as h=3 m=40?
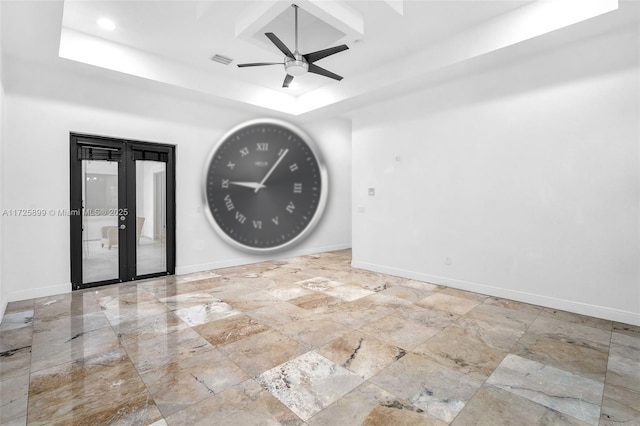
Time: h=9 m=6
